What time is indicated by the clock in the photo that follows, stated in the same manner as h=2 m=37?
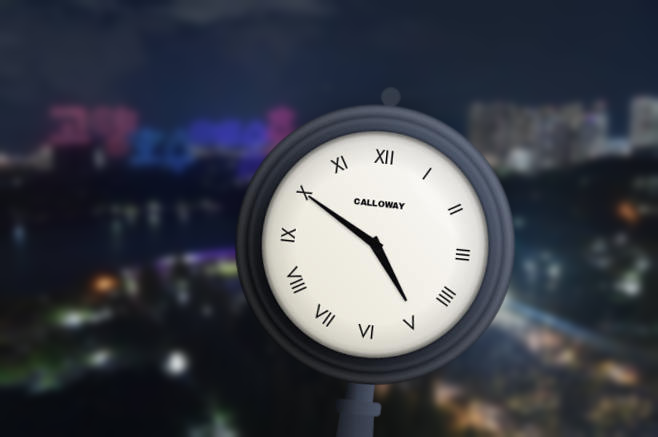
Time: h=4 m=50
